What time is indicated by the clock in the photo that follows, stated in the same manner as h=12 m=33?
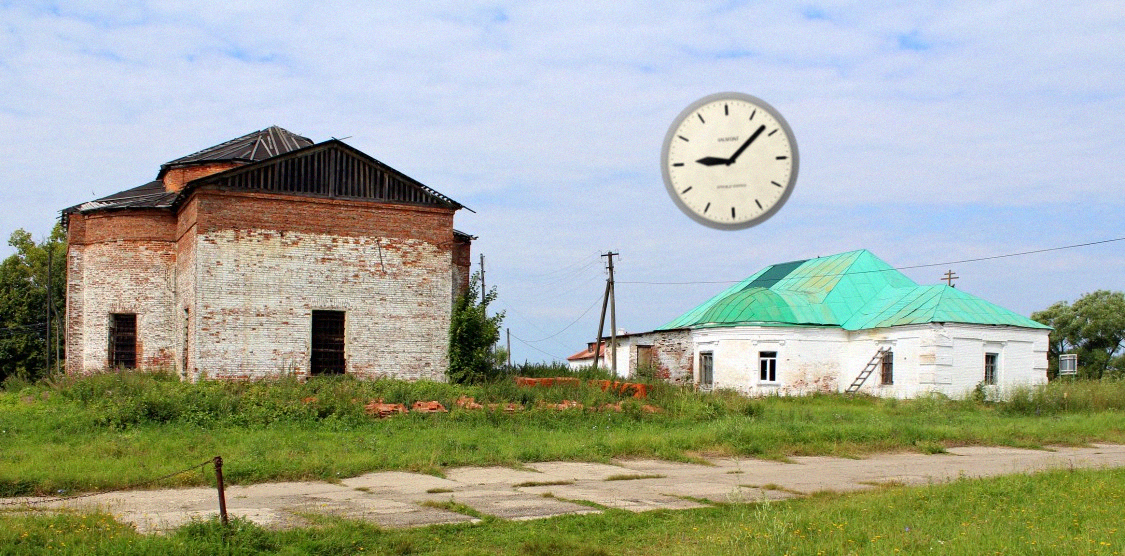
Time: h=9 m=8
